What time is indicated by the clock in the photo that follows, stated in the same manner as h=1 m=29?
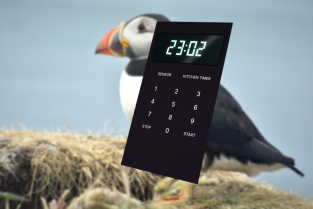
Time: h=23 m=2
